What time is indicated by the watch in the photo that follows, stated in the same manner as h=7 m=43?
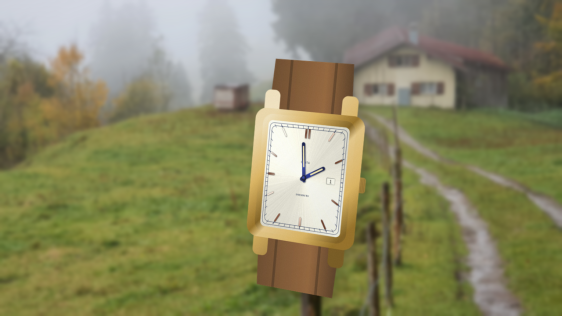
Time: h=1 m=59
